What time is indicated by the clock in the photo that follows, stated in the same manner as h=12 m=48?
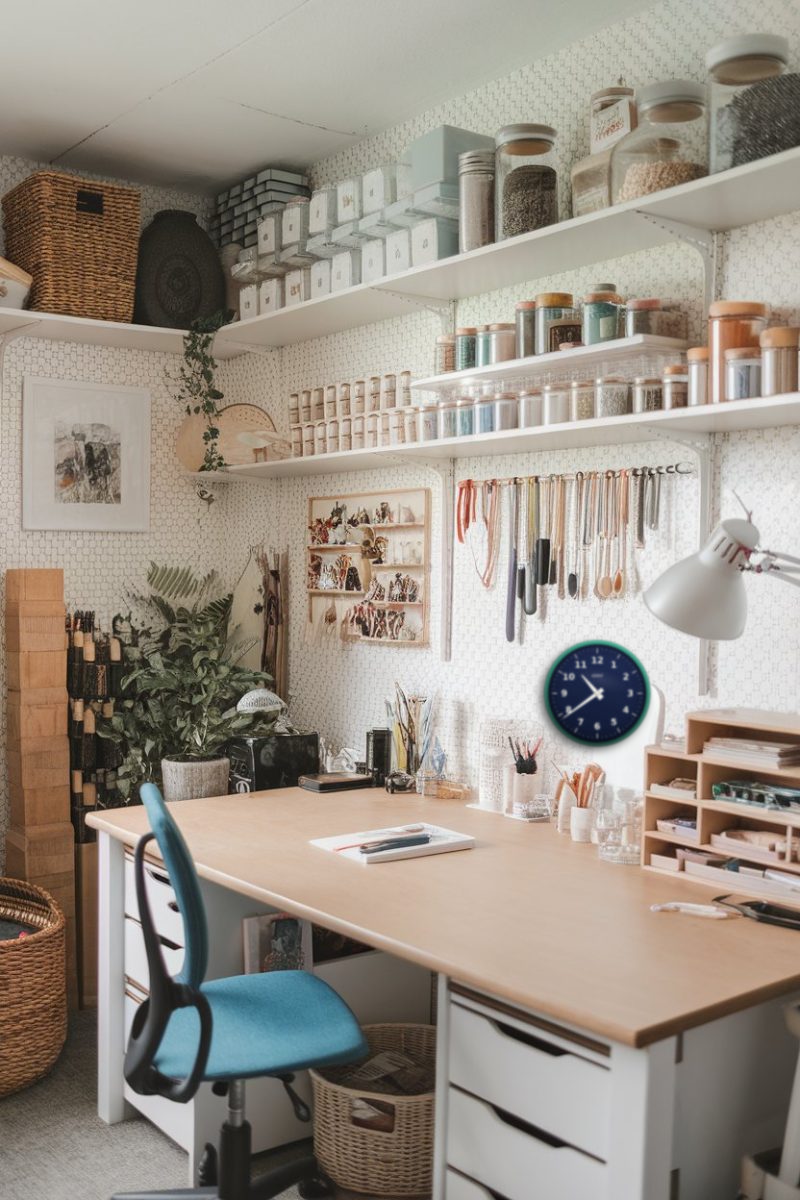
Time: h=10 m=39
